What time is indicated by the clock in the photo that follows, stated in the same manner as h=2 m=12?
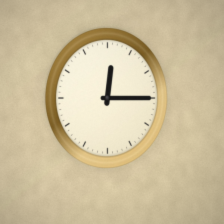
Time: h=12 m=15
